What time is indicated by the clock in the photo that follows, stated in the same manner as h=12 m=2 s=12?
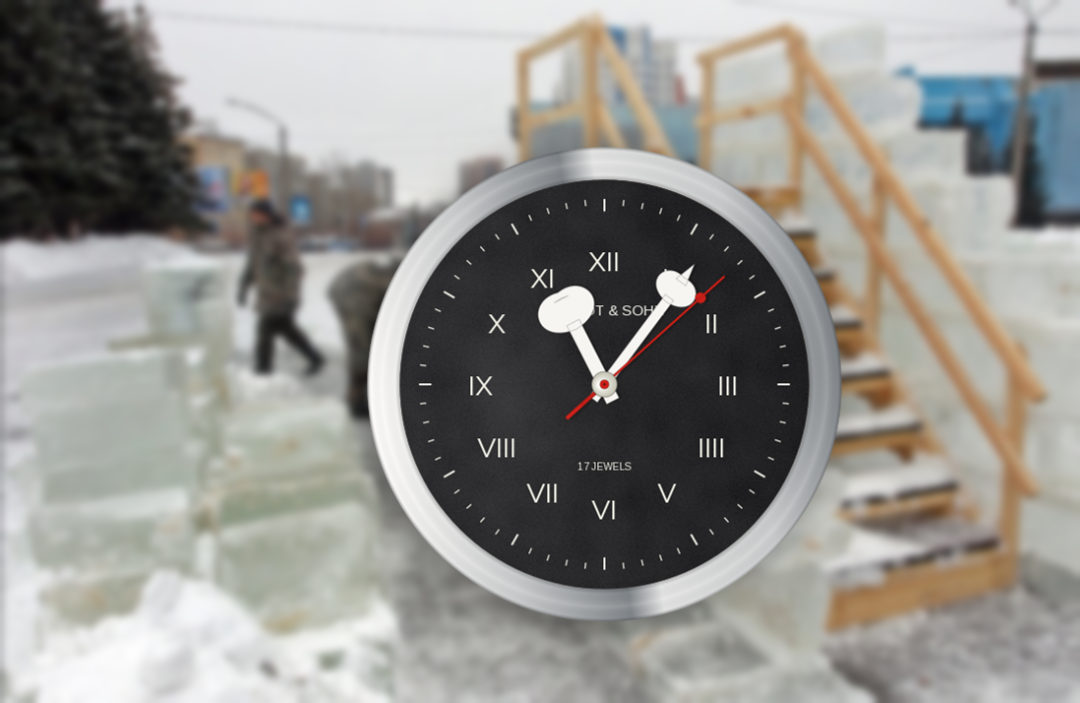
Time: h=11 m=6 s=8
